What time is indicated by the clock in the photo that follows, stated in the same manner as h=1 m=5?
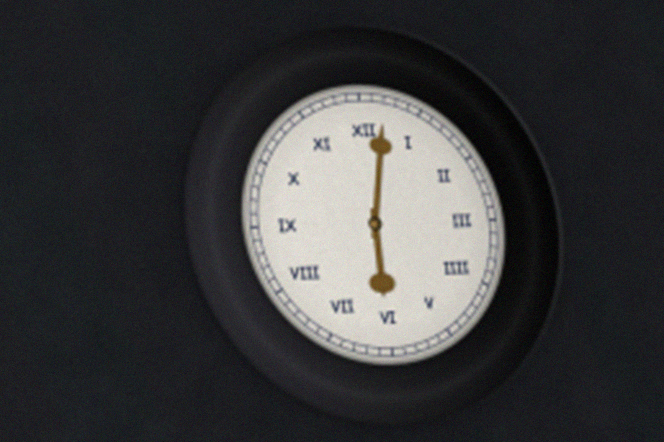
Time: h=6 m=2
